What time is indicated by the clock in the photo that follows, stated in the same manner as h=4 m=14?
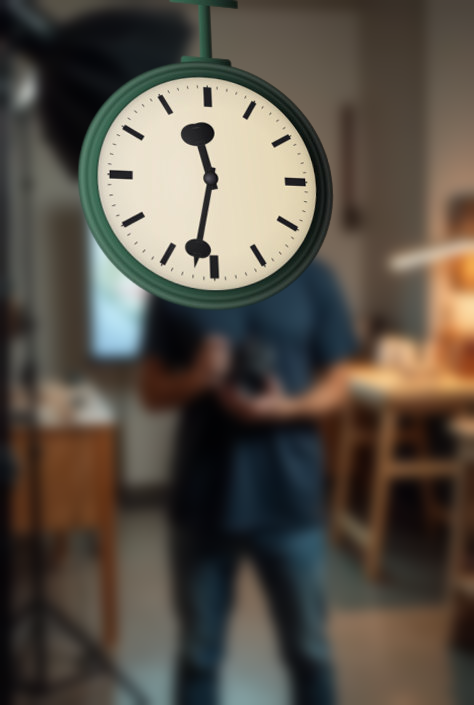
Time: h=11 m=32
